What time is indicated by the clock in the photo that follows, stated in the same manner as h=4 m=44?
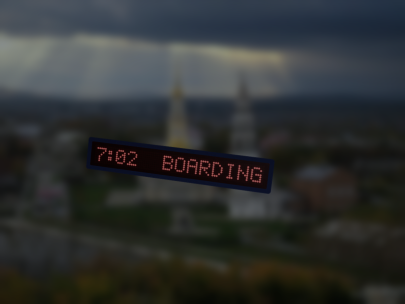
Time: h=7 m=2
